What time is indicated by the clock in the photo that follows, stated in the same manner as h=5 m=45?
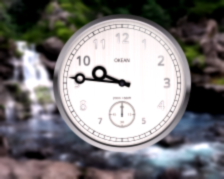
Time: h=9 m=46
